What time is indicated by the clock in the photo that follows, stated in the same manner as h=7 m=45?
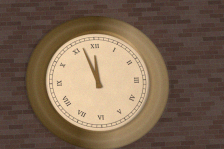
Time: h=11 m=57
